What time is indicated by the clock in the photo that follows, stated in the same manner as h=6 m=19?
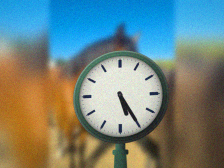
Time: h=5 m=25
